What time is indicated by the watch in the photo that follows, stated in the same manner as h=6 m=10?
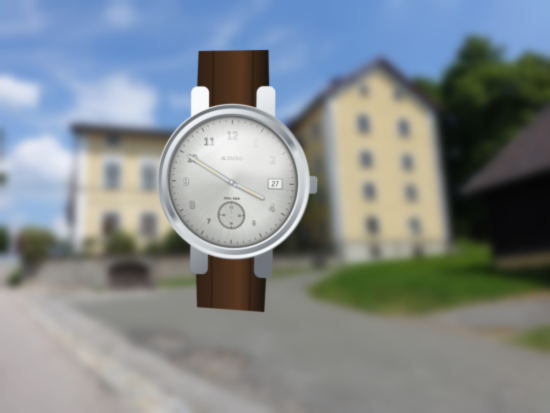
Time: h=3 m=50
